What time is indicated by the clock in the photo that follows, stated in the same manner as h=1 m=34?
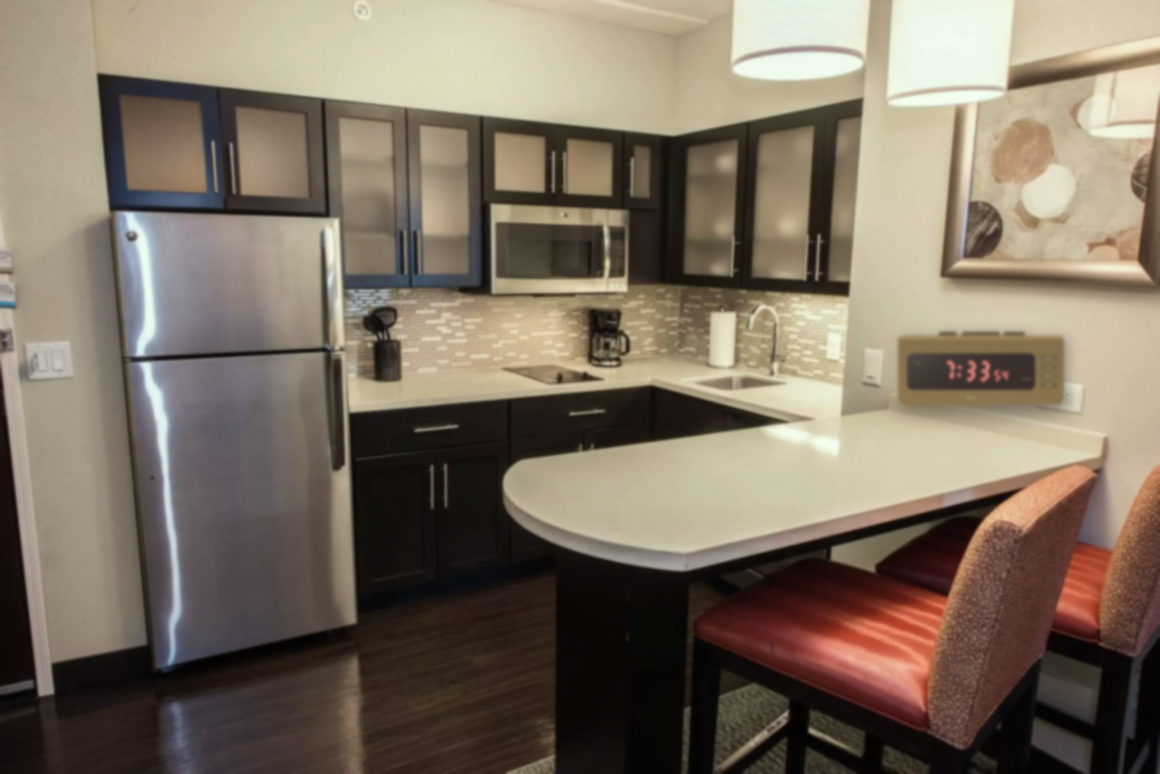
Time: h=7 m=33
